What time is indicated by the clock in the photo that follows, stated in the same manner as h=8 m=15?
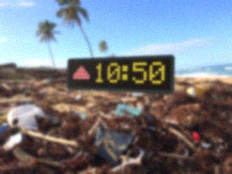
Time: h=10 m=50
